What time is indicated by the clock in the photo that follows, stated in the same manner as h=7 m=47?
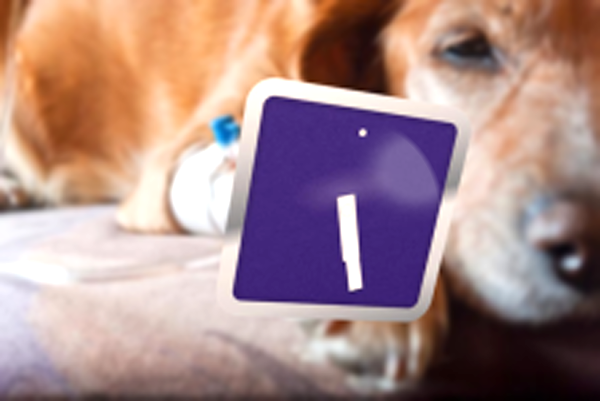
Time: h=5 m=27
